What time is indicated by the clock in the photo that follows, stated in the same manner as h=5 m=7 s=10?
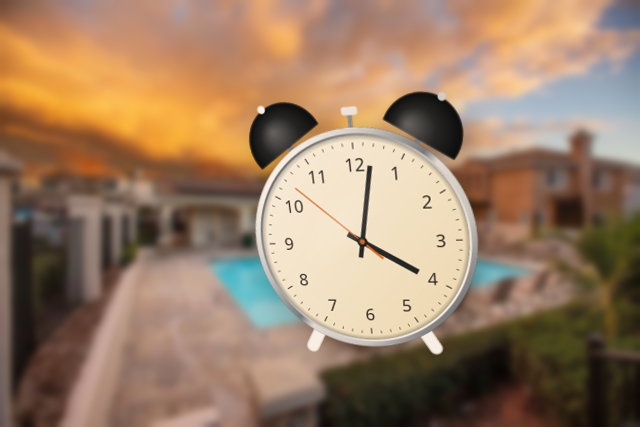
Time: h=4 m=1 s=52
